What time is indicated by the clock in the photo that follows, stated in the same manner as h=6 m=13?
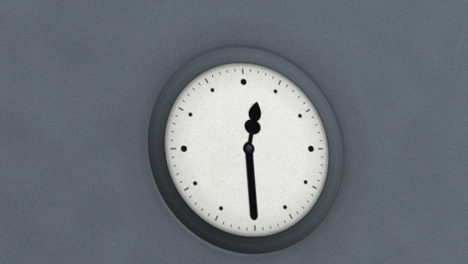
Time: h=12 m=30
